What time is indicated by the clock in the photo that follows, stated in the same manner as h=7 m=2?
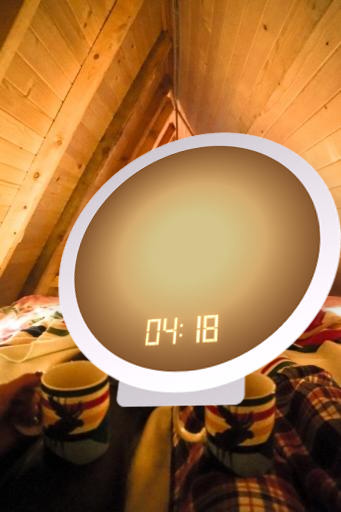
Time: h=4 m=18
